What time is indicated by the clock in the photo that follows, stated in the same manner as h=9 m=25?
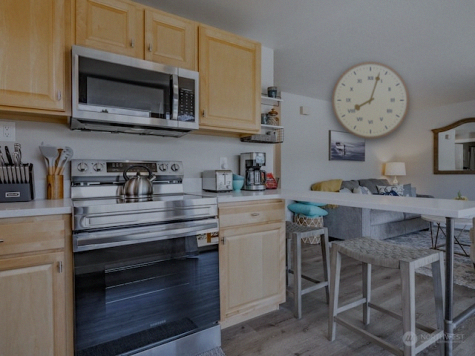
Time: h=8 m=3
